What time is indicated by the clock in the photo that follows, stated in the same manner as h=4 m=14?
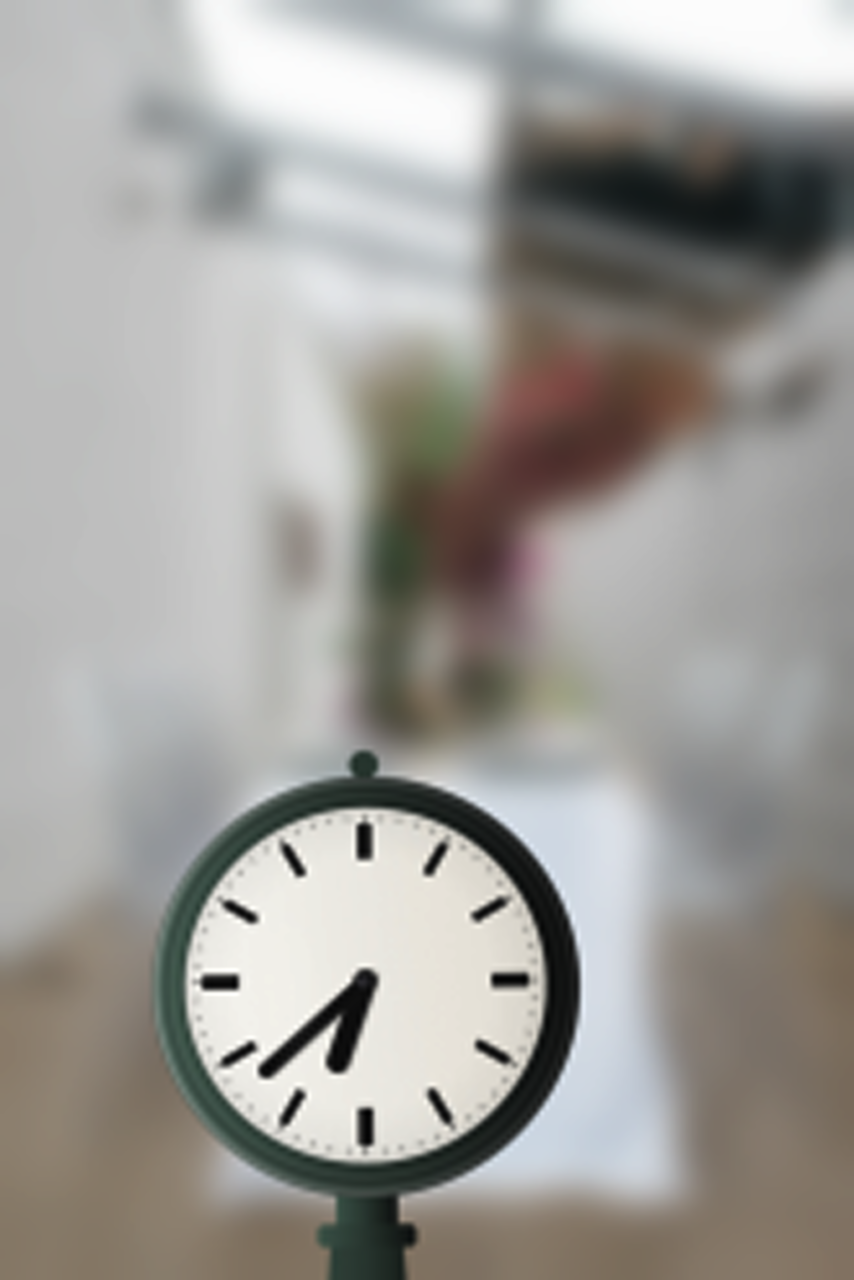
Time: h=6 m=38
